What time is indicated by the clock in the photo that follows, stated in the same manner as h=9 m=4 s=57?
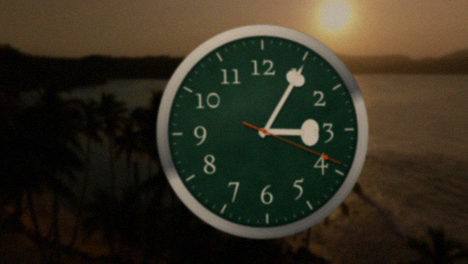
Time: h=3 m=5 s=19
